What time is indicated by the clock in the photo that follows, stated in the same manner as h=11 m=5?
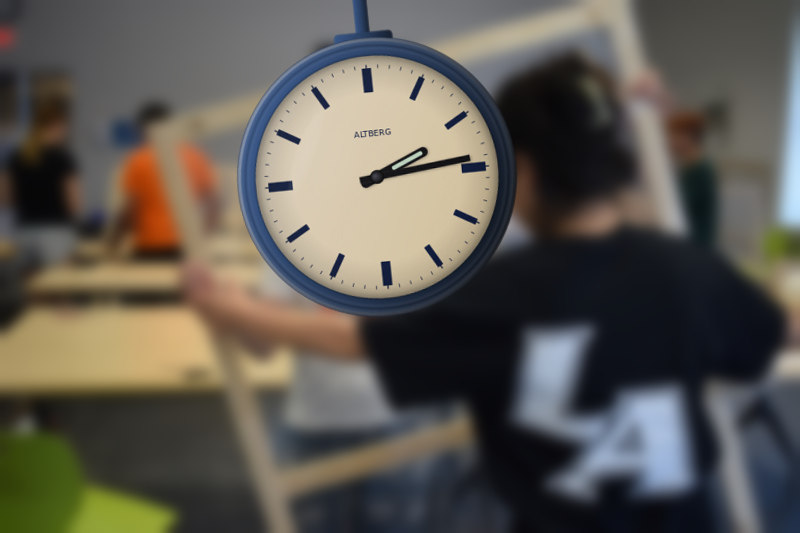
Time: h=2 m=14
